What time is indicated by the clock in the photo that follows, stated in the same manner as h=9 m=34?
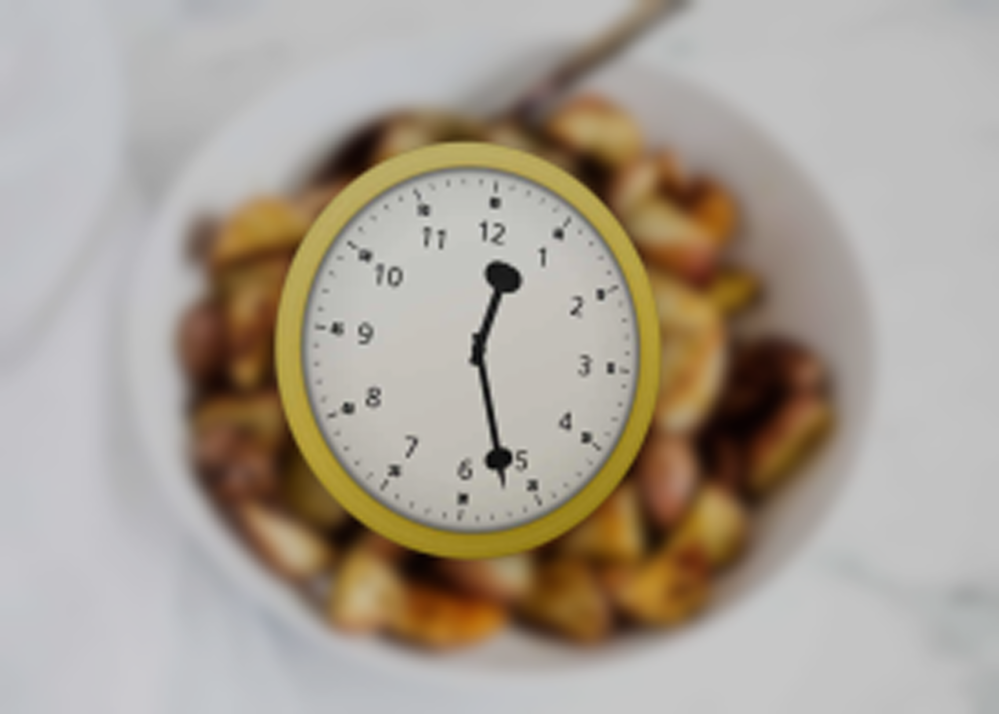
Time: h=12 m=27
